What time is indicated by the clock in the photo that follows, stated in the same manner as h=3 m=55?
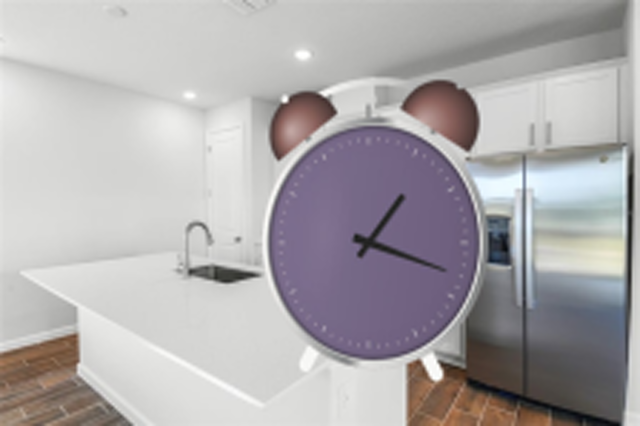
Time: h=1 m=18
